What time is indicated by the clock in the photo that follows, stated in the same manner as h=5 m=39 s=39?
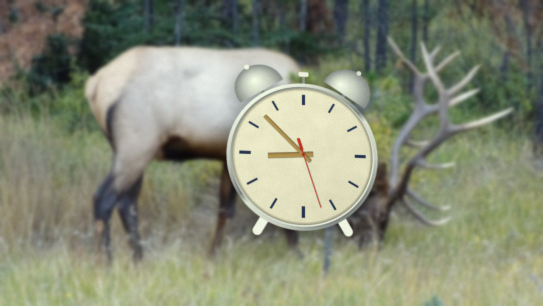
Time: h=8 m=52 s=27
